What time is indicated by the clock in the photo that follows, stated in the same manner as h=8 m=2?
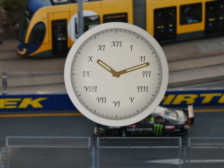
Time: h=10 m=12
